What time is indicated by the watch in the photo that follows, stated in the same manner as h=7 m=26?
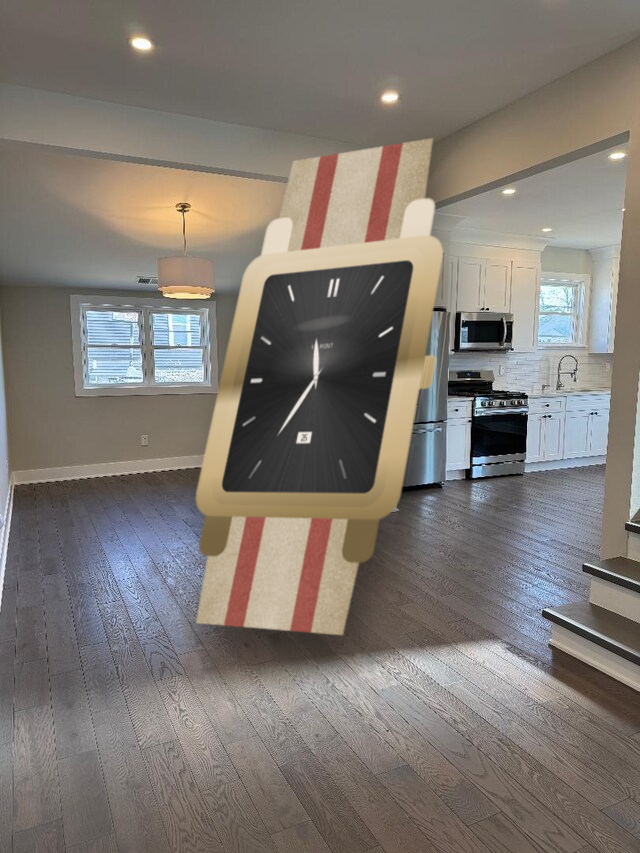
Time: h=11 m=35
